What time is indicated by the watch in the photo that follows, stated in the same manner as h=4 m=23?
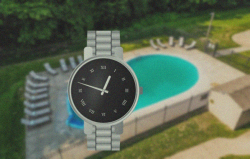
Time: h=12 m=48
